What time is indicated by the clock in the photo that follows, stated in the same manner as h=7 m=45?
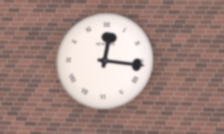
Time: h=12 m=16
